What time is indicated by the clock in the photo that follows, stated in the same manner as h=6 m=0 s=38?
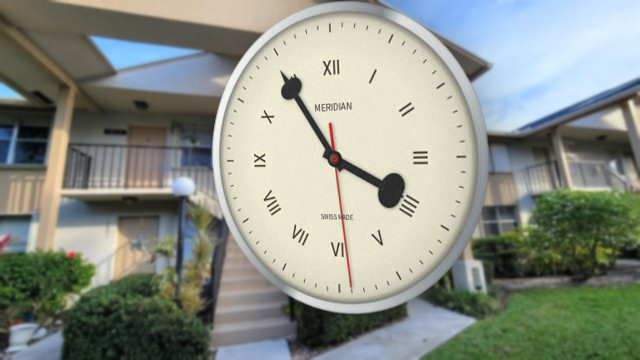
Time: h=3 m=54 s=29
